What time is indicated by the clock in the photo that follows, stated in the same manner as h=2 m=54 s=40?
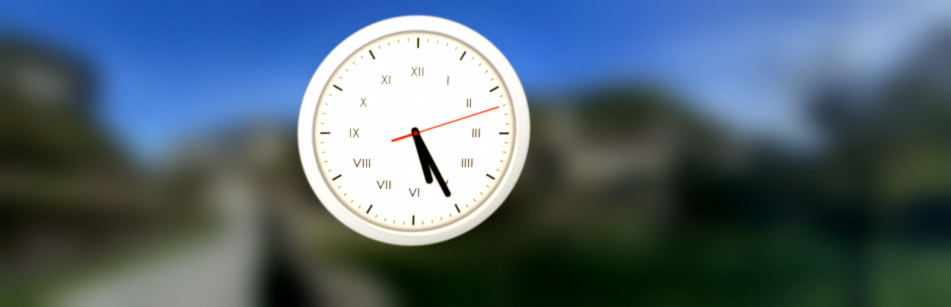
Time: h=5 m=25 s=12
